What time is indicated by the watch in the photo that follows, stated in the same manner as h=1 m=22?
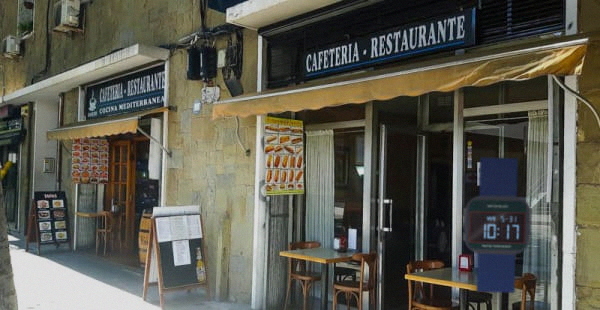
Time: h=10 m=17
